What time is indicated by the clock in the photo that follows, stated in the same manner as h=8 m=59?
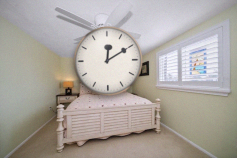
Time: h=12 m=10
